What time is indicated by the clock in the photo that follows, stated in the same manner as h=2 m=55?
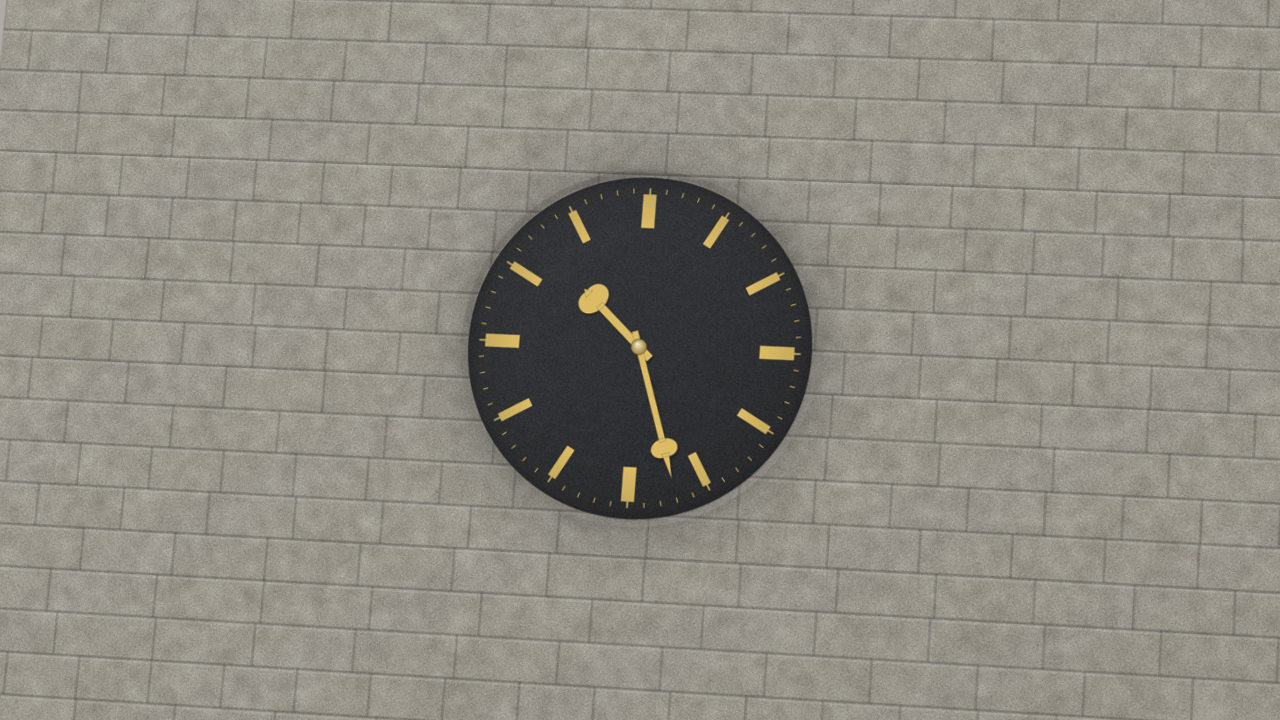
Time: h=10 m=27
